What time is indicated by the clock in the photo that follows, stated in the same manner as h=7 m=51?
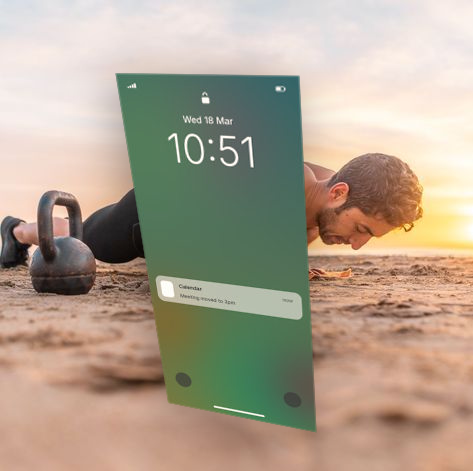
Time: h=10 m=51
